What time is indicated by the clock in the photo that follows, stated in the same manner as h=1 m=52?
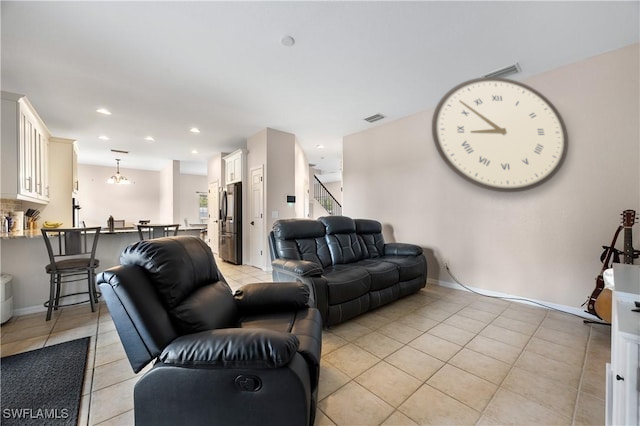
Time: h=8 m=52
